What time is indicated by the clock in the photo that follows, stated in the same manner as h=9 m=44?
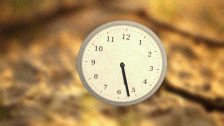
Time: h=5 m=27
